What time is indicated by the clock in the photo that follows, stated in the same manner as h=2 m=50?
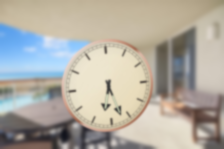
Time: h=6 m=27
